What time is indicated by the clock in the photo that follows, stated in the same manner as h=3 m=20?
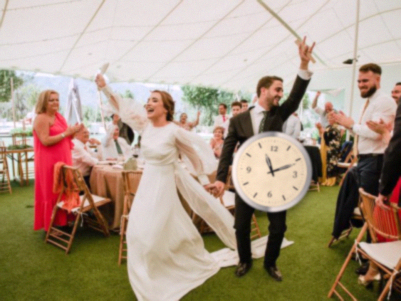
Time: h=11 m=11
